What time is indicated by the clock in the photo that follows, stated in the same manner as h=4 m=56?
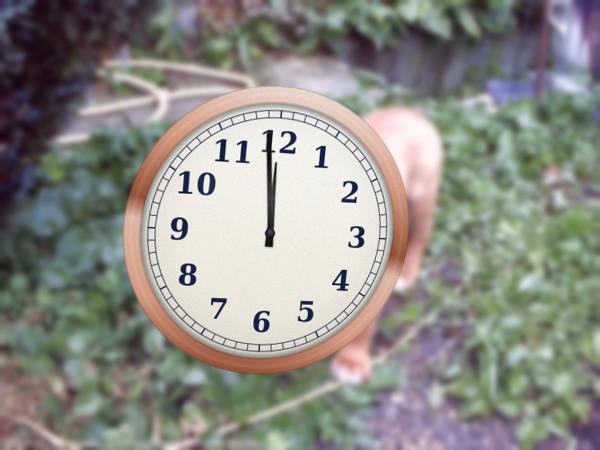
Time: h=11 m=59
